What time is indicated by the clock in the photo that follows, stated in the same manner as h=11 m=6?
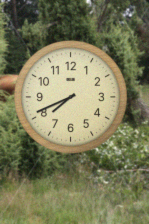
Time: h=7 m=41
